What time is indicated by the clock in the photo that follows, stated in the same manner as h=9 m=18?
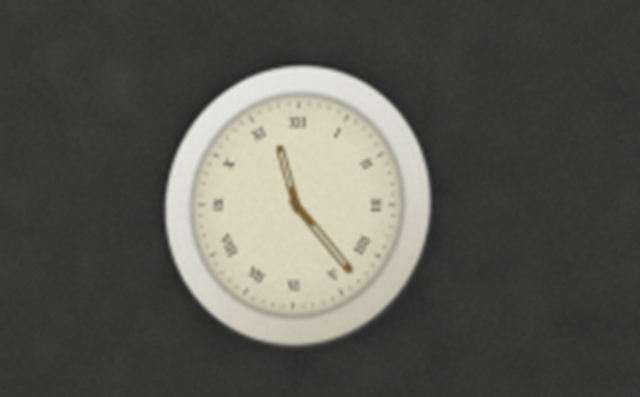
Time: h=11 m=23
